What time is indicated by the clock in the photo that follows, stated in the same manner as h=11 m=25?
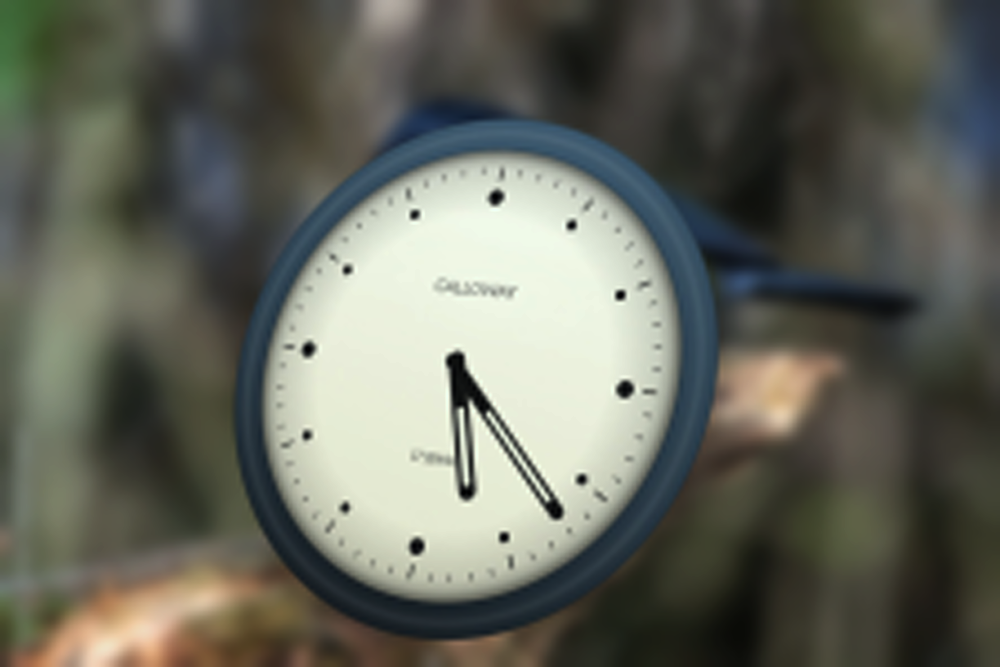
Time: h=5 m=22
